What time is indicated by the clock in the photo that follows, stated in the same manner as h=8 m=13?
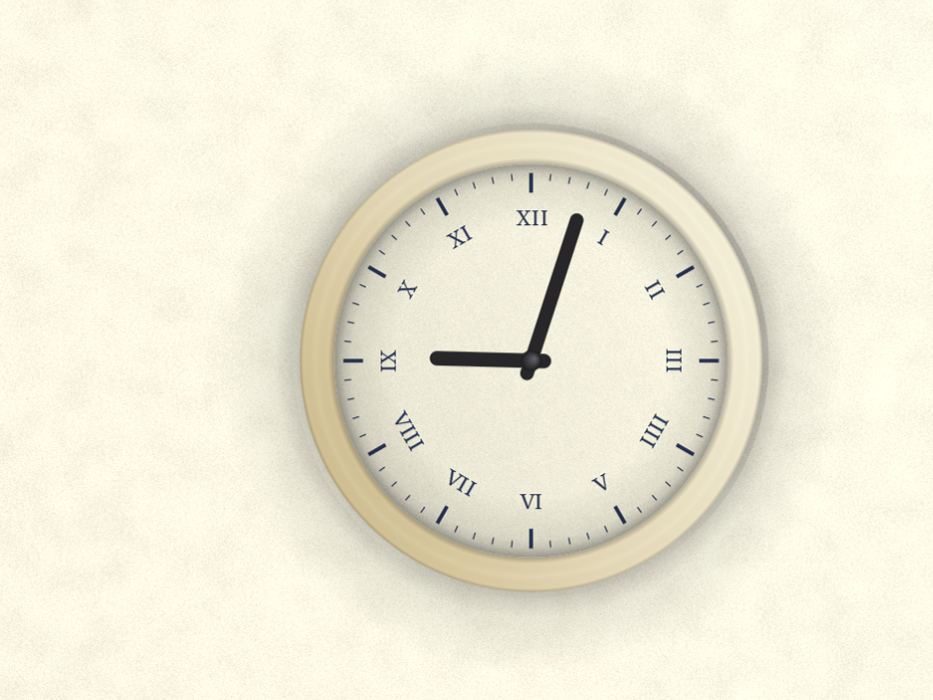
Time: h=9 m=3
